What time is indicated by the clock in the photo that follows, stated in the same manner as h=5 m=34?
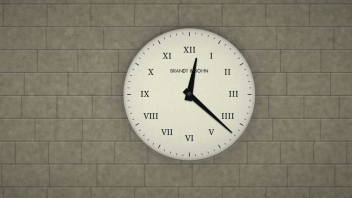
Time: h=12 m=22
